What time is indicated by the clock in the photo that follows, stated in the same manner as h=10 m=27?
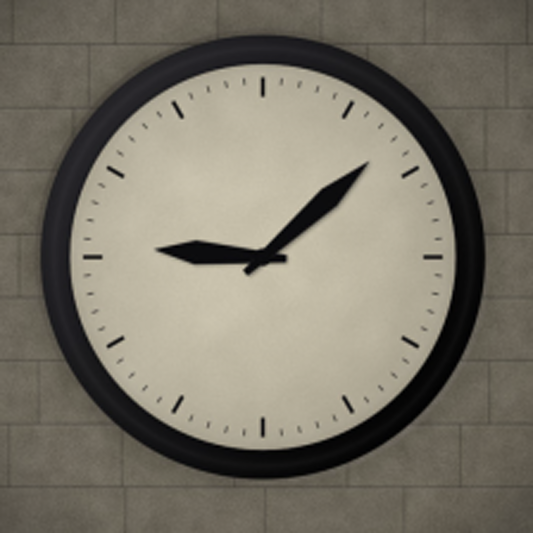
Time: h=9 m=8
